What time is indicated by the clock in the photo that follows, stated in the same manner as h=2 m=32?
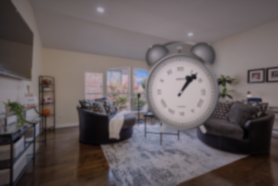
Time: h=1 m=7
